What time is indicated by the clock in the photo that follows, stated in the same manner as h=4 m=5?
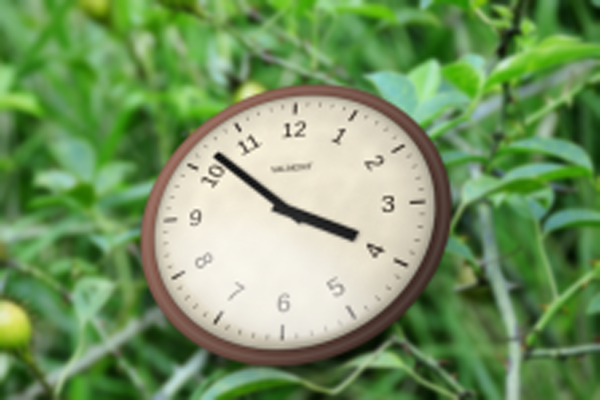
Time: h=3 m=52
